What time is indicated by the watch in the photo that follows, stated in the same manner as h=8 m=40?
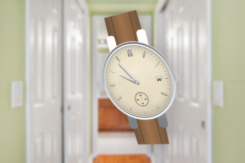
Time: h=9 m=54
